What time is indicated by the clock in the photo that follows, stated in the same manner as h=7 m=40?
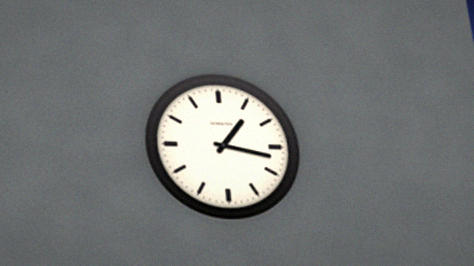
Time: h=1 m=17
